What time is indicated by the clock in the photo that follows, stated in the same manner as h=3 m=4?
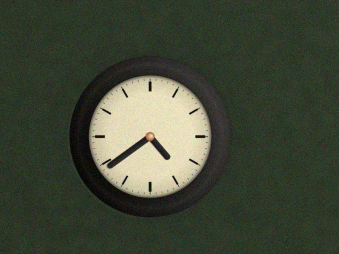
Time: h=4 m=39
